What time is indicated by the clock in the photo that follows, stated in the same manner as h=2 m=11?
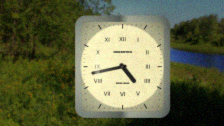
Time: h=4 m=43
